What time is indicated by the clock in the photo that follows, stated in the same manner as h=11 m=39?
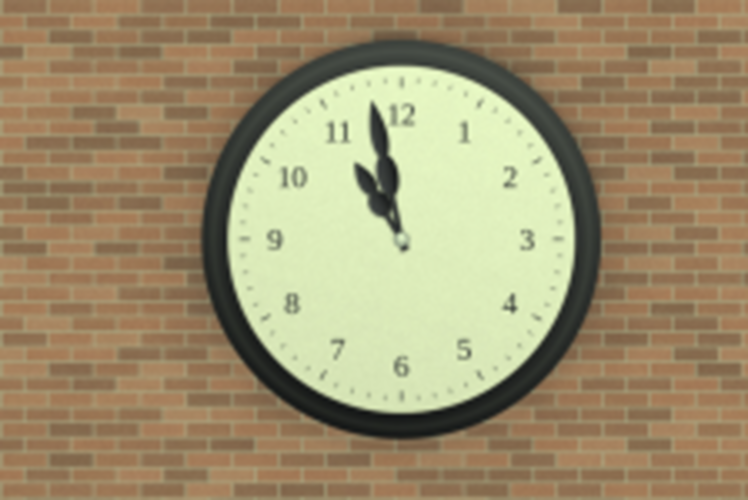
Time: h=10 m=58
